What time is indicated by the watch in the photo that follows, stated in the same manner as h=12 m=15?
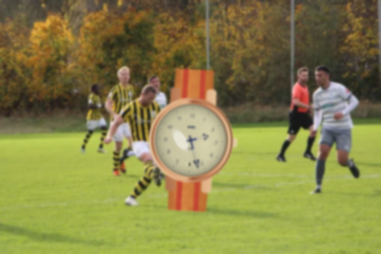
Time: h=2 m=27
